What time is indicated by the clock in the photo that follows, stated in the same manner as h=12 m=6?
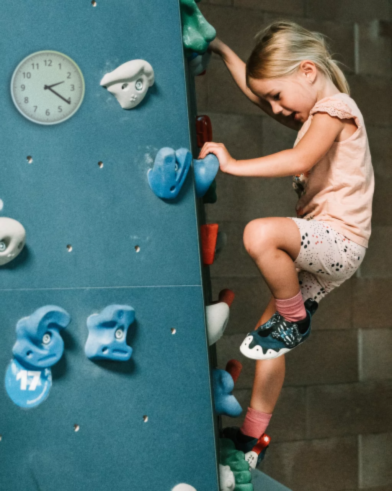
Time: h=2 m=21
